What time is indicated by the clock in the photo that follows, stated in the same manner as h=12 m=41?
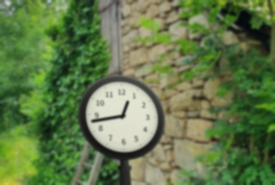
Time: h=12 m=43
